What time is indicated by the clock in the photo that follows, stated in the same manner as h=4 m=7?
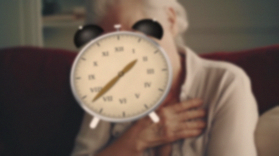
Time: h=1 m=38
